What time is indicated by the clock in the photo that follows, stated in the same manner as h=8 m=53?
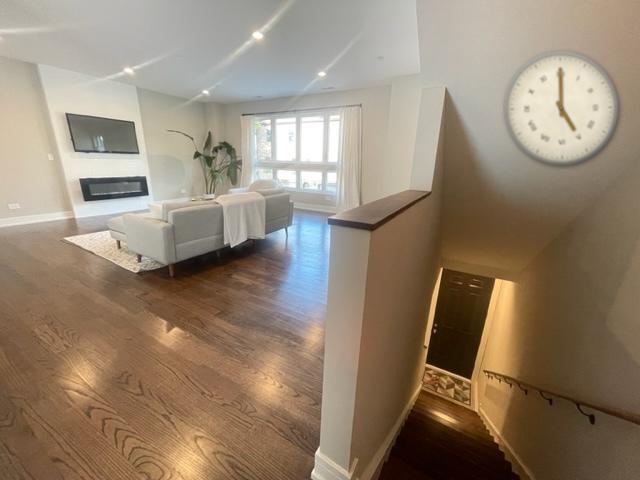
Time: h=5 m=0
